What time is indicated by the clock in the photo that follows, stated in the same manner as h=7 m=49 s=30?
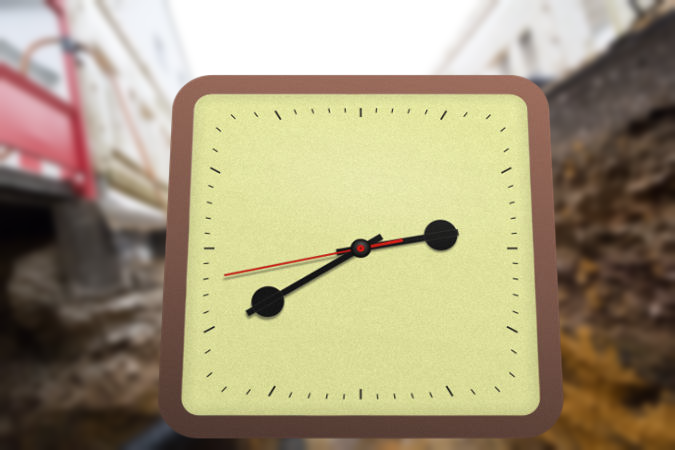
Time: h=2 m=39 s=43
